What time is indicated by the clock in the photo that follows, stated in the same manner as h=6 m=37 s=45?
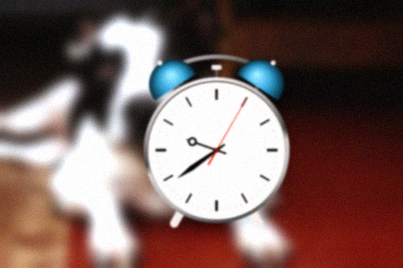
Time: h=9 m=39 s=5
